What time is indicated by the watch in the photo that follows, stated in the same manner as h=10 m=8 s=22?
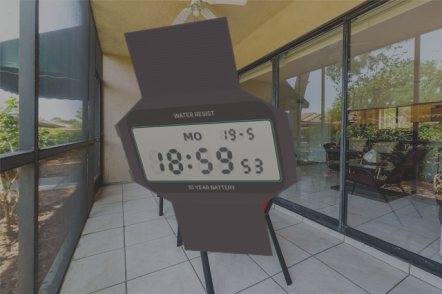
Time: h=18 m=59 s=53
